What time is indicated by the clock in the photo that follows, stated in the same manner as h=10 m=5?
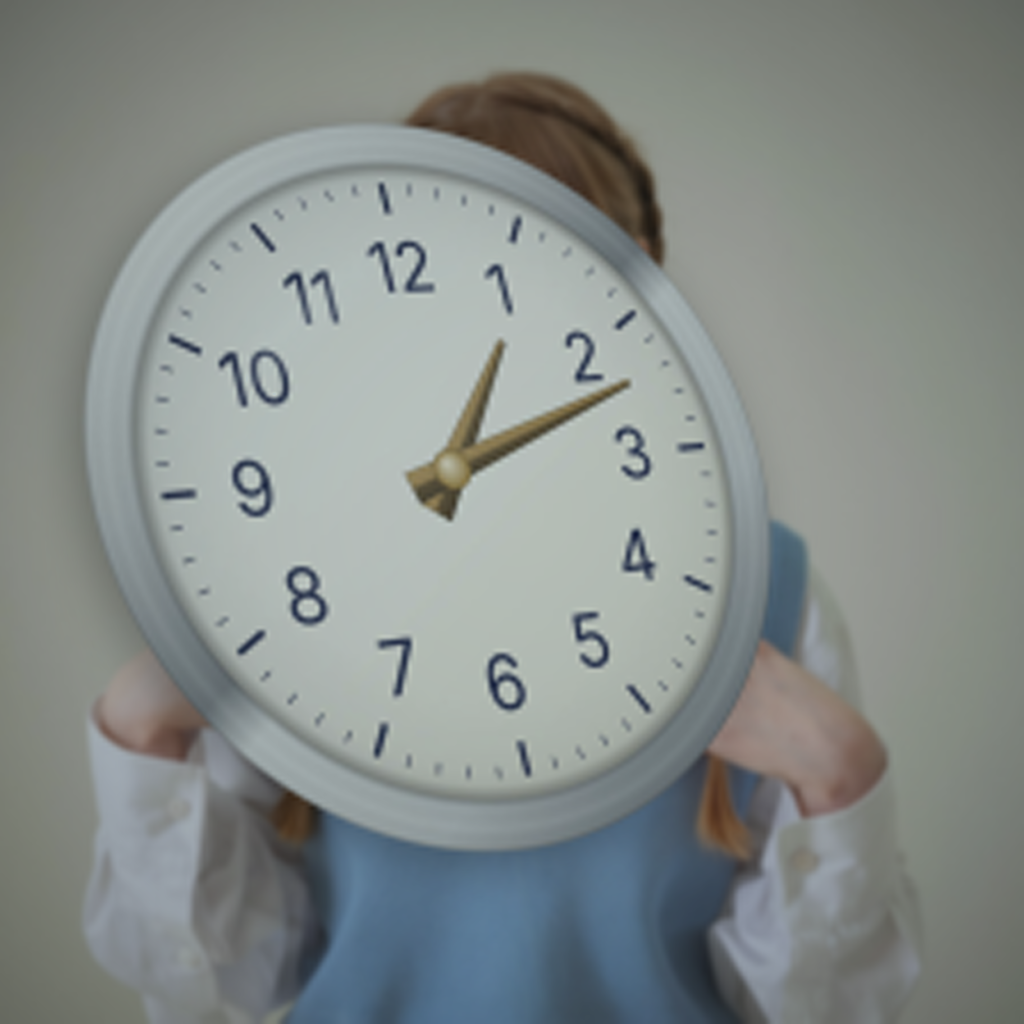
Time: h=1 m=12
